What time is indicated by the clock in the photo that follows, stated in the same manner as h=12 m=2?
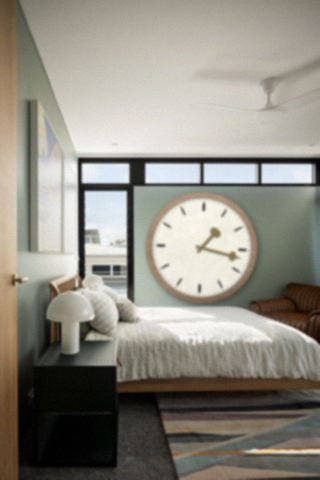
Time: h=1 m=17
